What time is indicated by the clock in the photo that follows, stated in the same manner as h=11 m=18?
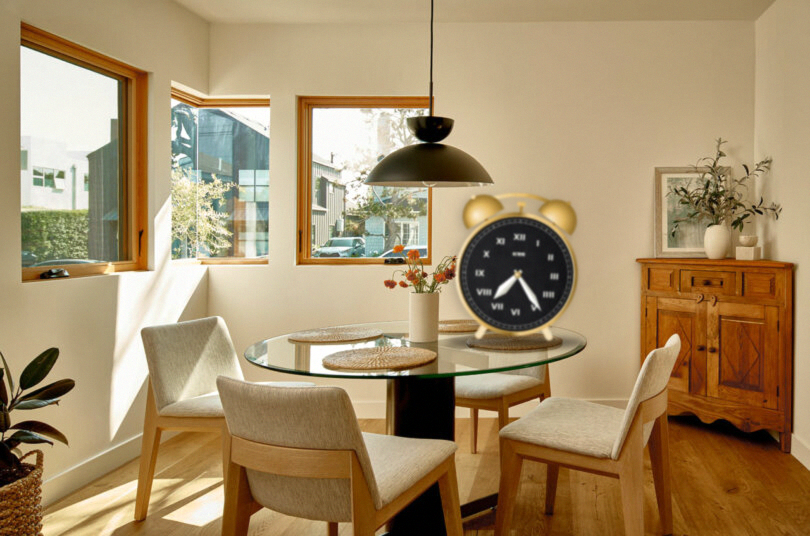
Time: h=7 m=24
